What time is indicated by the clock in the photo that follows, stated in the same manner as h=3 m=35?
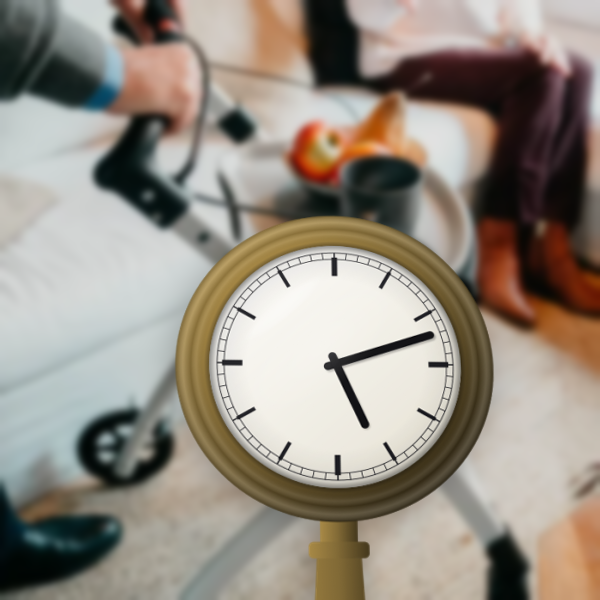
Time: h=5 m=12
